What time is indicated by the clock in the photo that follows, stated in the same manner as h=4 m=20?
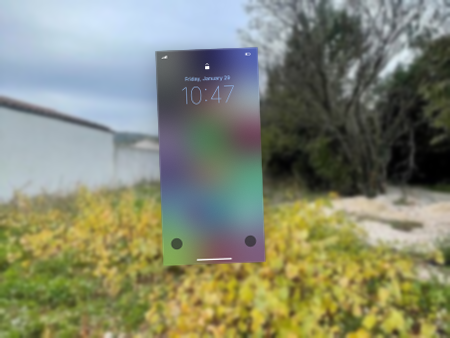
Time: h=10 m=47
